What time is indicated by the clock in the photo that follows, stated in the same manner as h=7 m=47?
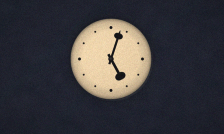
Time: h=5 m=3
